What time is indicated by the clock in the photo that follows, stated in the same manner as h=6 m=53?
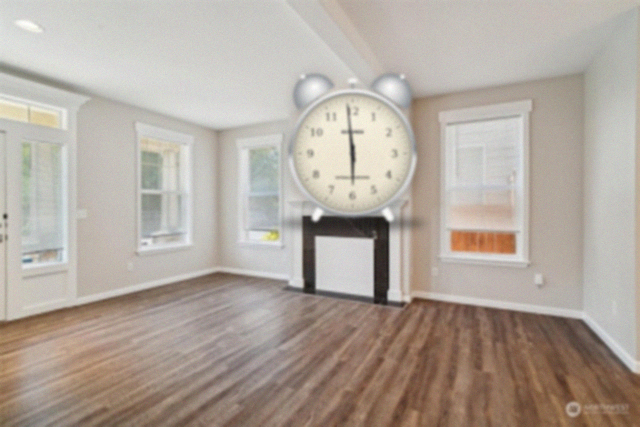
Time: h=5 m=59
